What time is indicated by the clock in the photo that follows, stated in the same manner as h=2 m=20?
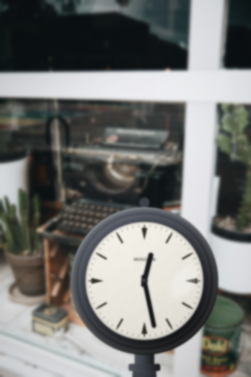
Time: h=12 m=28
